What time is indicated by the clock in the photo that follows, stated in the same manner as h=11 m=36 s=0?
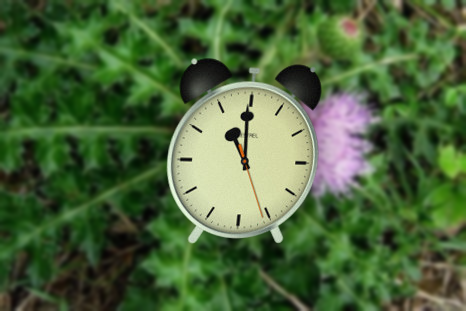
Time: h=10 m=59 s=26
